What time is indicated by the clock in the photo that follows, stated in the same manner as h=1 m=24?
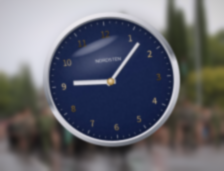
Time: h=9 m=7
